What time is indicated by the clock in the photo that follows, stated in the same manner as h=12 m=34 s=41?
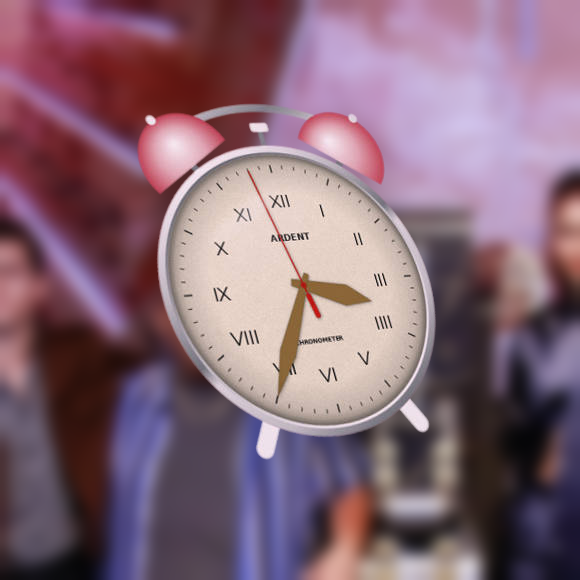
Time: h=3 m=34 s=58
